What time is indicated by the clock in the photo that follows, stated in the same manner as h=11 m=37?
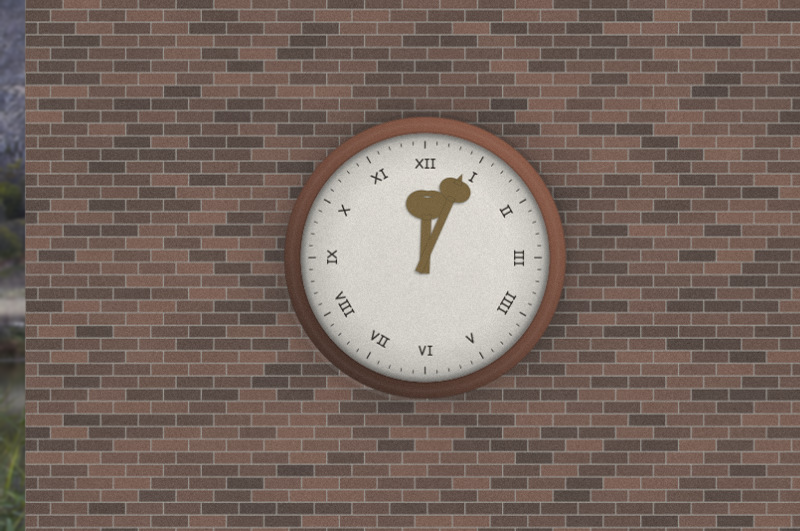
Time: h=12 m=4
